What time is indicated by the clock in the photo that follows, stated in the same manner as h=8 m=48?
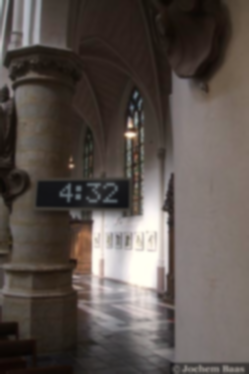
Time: h=4 m=32
